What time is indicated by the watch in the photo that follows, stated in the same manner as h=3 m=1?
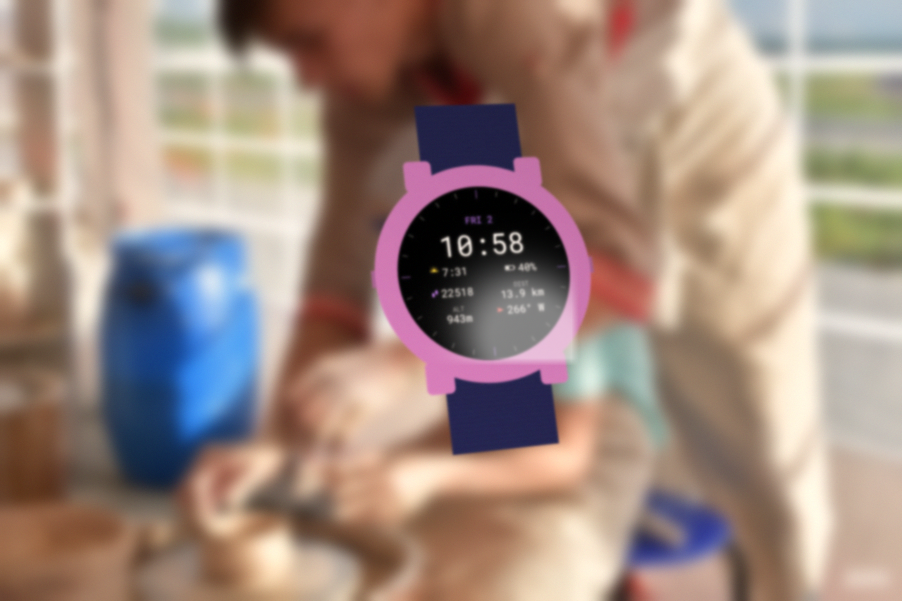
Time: h=10 m=58
